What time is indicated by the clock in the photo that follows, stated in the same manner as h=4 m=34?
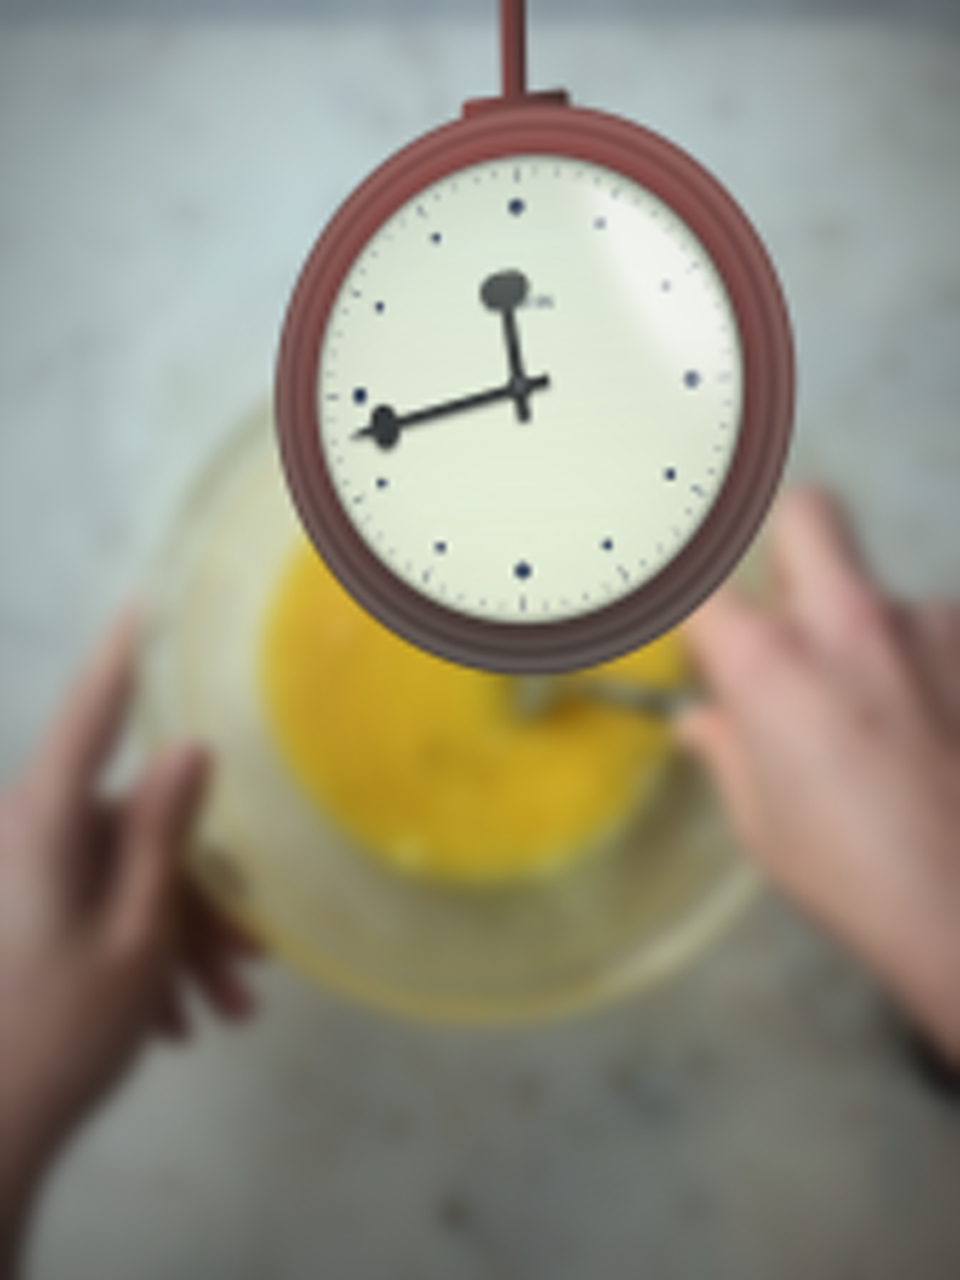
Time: h=11 m=43
